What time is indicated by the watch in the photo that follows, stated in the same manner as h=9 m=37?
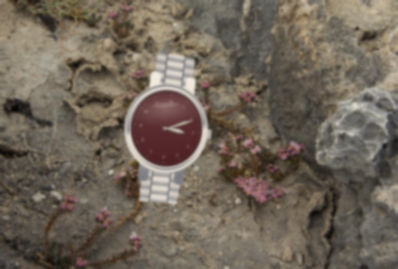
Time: h=3 m=11
